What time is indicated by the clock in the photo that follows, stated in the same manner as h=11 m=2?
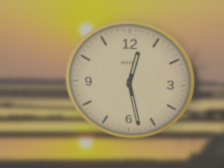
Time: h=12 m=28
